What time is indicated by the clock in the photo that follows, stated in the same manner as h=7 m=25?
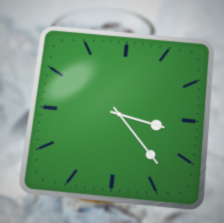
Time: h=3 m=23
